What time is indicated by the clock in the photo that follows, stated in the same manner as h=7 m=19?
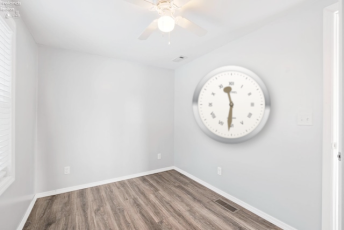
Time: h=11 m=31
